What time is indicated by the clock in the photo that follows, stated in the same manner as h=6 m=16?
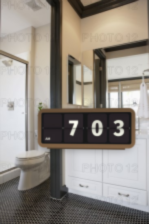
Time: h=7 m=3
